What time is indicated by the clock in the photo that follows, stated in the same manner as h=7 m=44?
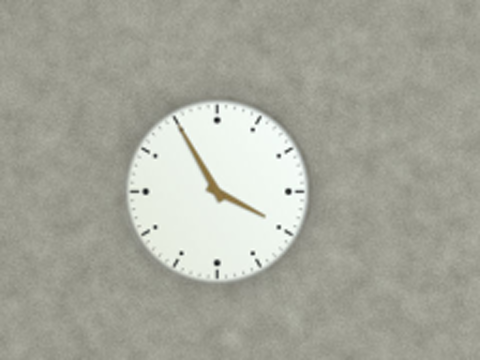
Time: h=3 m=55
